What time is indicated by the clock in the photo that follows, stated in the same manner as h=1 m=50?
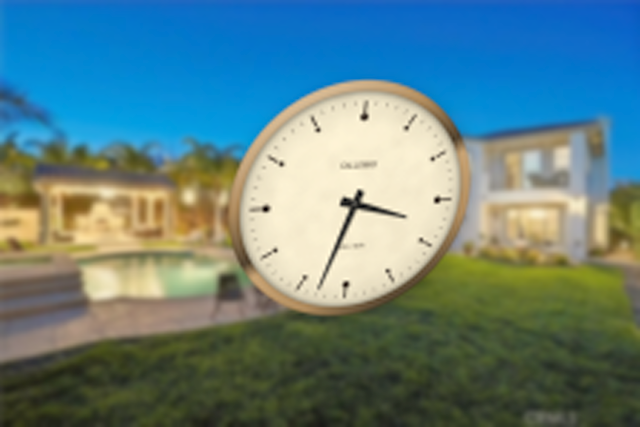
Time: h=3 m=33
